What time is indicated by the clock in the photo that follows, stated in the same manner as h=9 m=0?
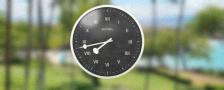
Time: h=7 m=43
